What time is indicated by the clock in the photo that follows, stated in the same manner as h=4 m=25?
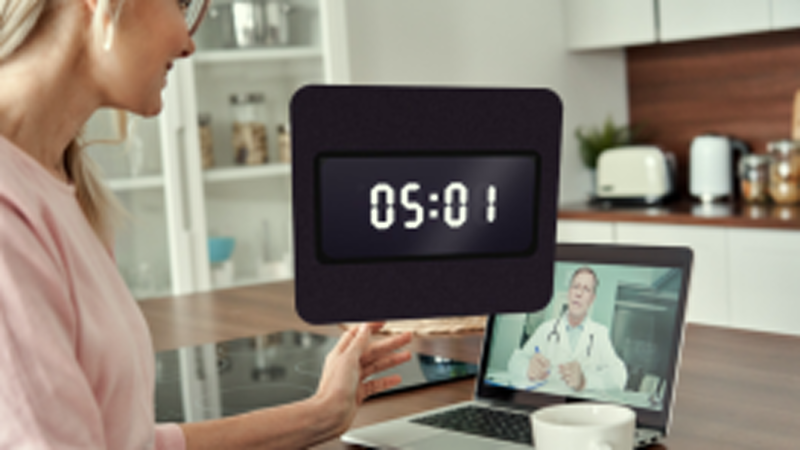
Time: h=5 m=1
